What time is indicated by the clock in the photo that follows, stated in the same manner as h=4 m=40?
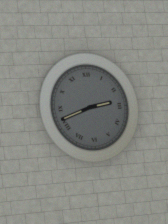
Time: h=2 m=42
